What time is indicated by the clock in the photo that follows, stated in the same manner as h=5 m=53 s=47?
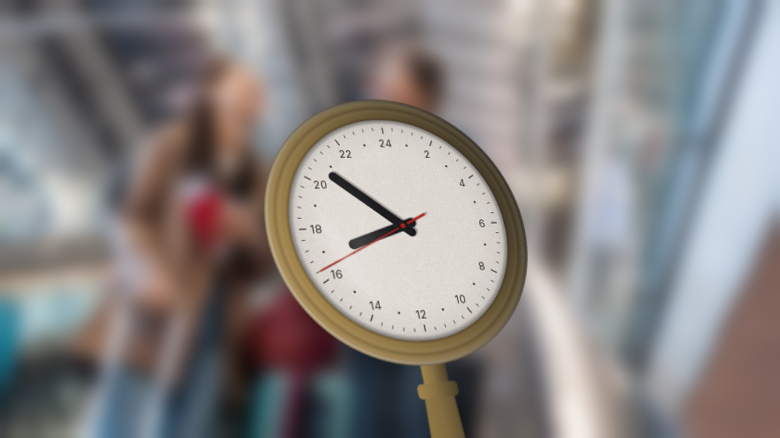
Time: h=16 m=51 s=41
